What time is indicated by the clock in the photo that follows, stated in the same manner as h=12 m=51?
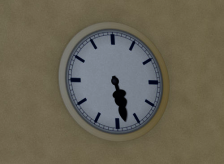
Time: h=5 m=28
